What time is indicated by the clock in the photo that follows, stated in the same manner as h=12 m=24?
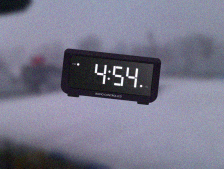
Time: h=4 m=54
